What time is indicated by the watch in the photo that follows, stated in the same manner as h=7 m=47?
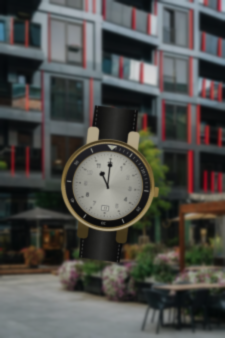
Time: h=11 m=0
